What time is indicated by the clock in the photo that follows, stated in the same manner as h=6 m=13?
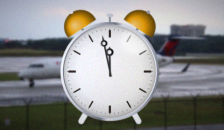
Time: h=11 m=58
